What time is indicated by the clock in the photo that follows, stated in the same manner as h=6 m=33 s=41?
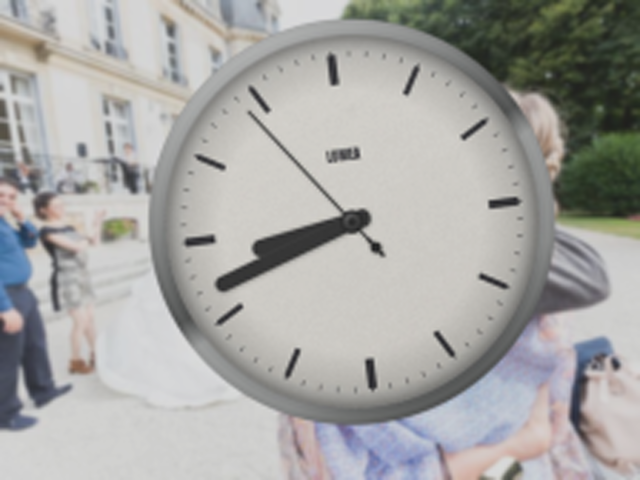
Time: h=8 m=41 s=54
